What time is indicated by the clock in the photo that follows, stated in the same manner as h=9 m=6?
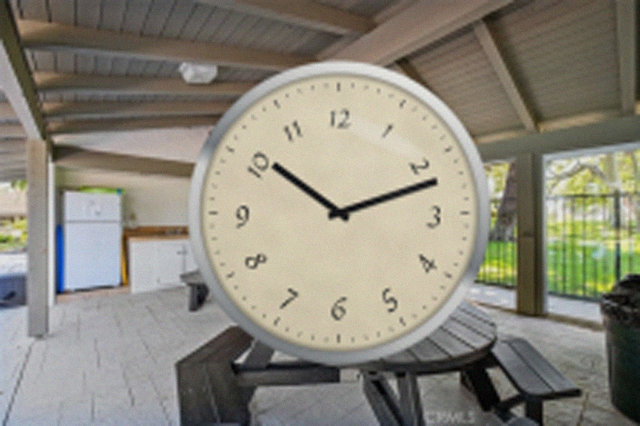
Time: h=10 m=12
